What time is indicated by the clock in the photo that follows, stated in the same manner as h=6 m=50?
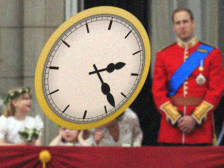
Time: h=2 m=23
